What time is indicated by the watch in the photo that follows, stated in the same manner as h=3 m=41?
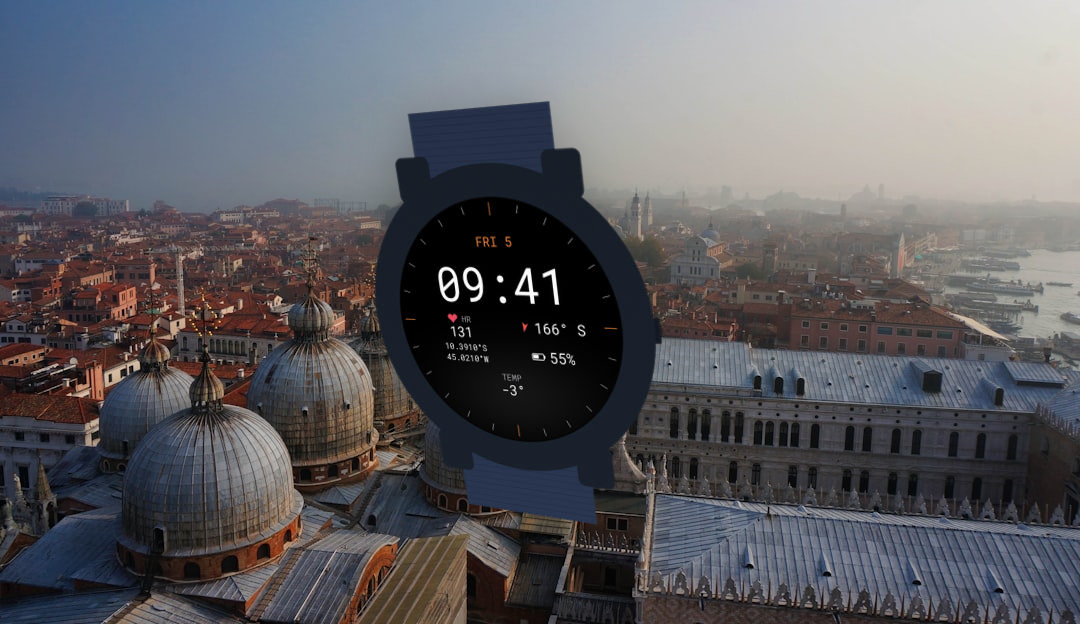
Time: h=9 m=41
